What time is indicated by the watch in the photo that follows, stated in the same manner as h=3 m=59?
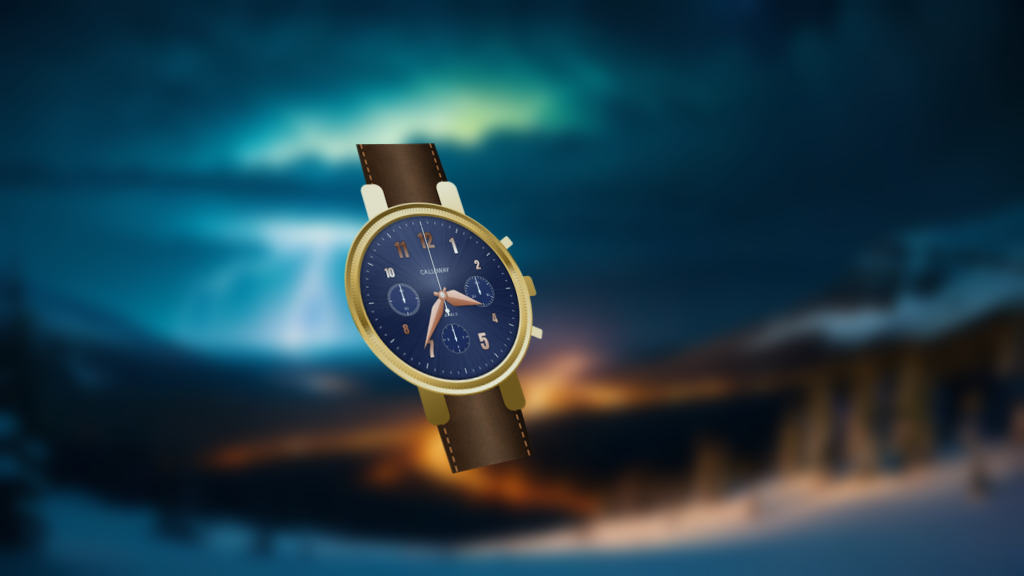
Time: h=3 m=36
